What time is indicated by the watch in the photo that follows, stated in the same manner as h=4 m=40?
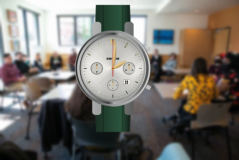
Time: h=2 m=1
